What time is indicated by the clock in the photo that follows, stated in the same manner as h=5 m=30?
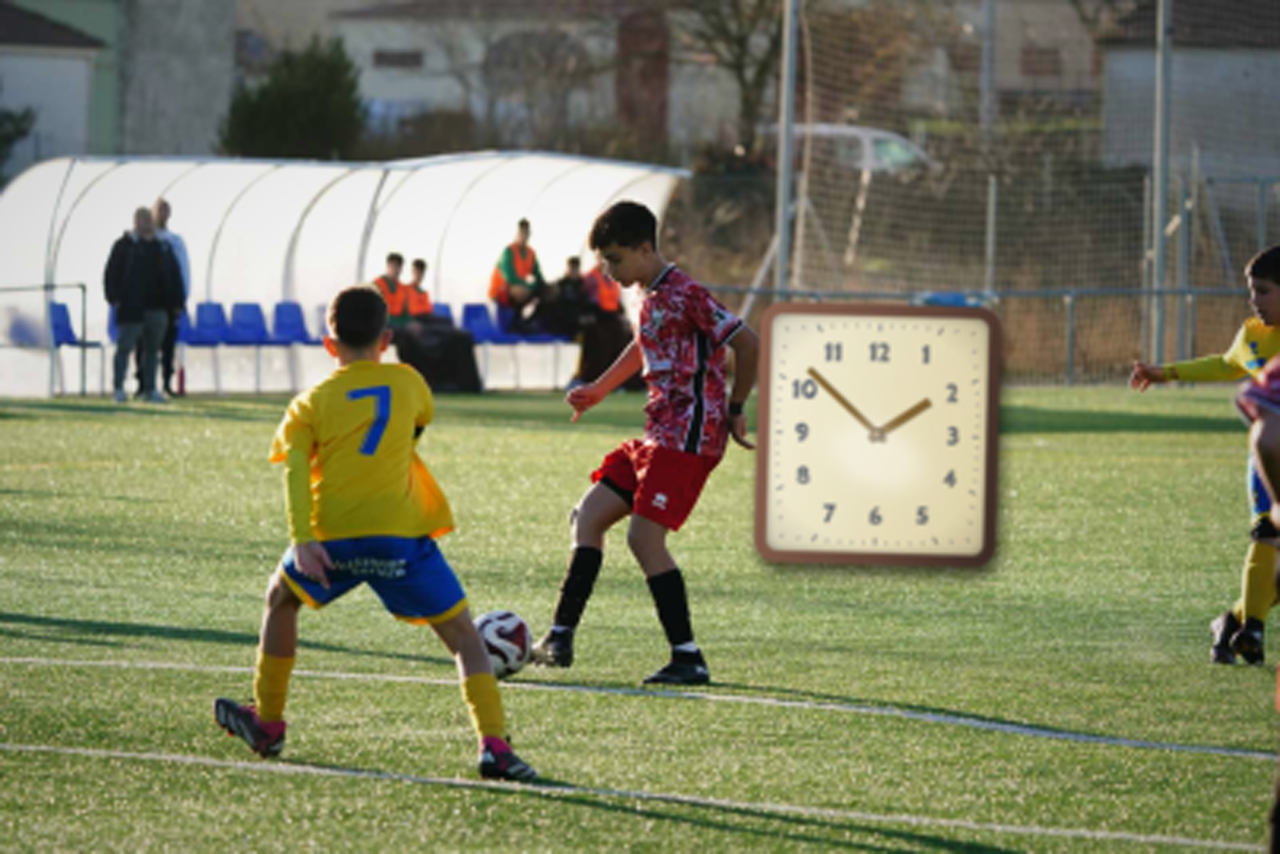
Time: h=1 m=52
